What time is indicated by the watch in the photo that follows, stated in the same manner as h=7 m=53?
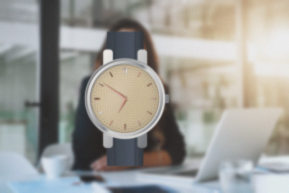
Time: h=6 m=51
